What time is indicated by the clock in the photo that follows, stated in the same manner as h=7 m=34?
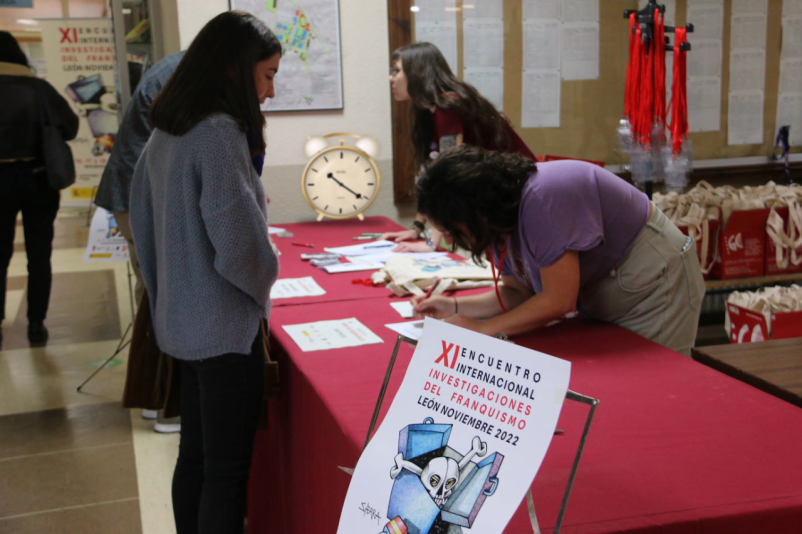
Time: h=10 m=21
